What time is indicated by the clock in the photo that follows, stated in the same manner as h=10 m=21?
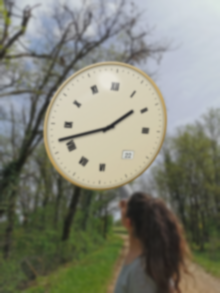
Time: h=1 m=42
